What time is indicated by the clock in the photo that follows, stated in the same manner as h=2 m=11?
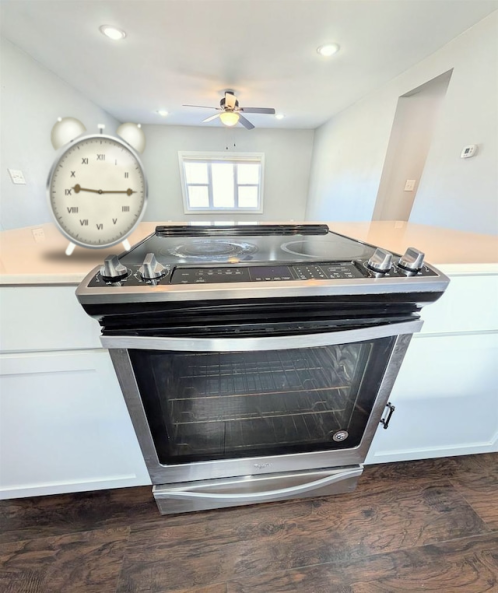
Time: h=9 m=15
